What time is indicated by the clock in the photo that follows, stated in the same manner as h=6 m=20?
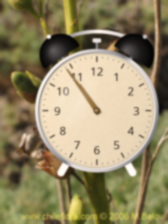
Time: h=10 m=54
